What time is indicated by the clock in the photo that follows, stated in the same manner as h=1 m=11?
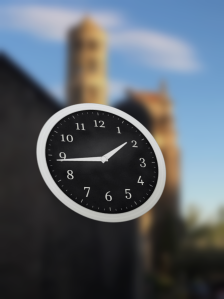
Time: h=1 m=44
